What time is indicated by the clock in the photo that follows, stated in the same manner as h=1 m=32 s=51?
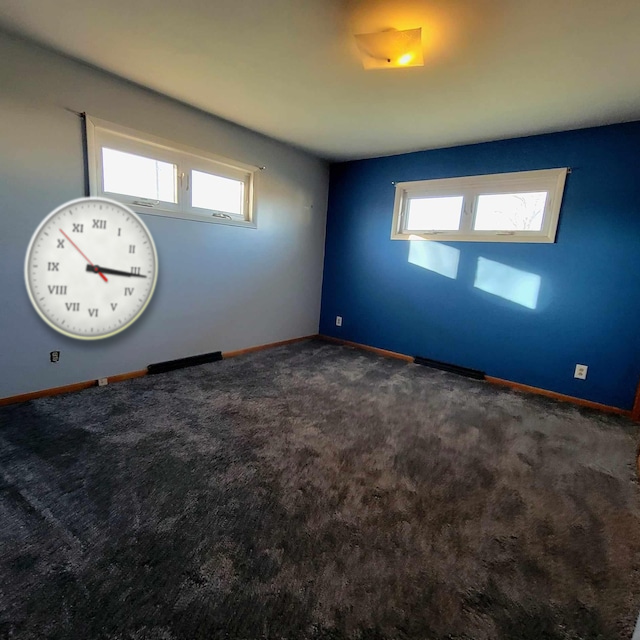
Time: h=3 m=15 s=52
